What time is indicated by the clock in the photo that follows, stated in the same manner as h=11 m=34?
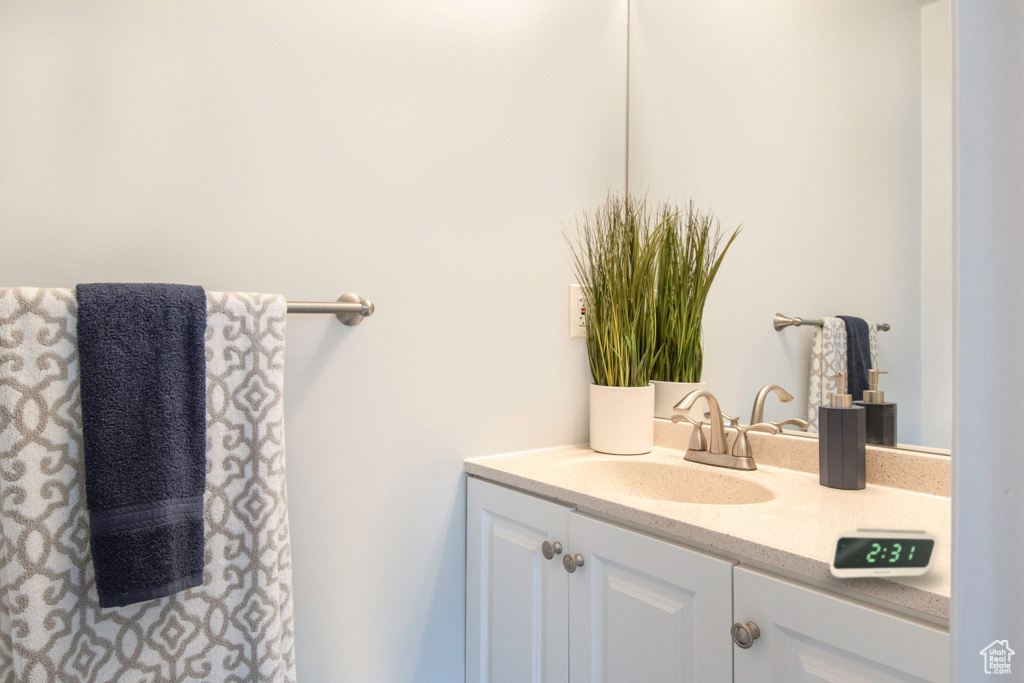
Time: h=2 m=31
